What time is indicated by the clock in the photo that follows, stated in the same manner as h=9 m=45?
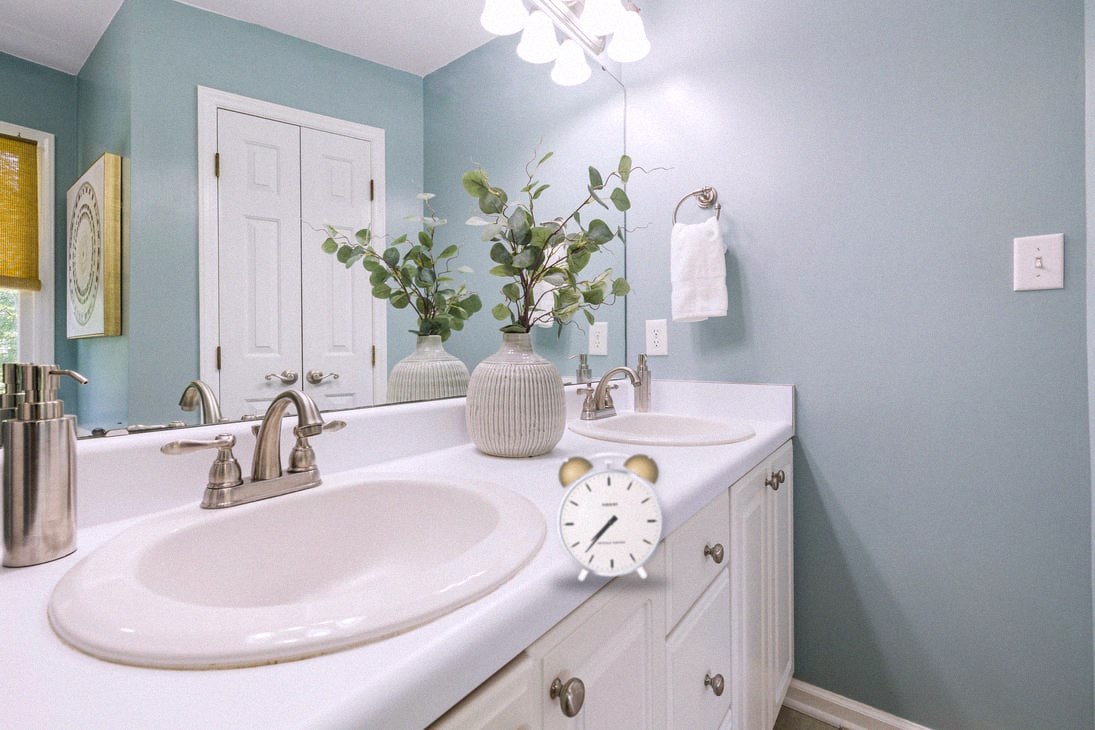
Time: h=7 m=37
